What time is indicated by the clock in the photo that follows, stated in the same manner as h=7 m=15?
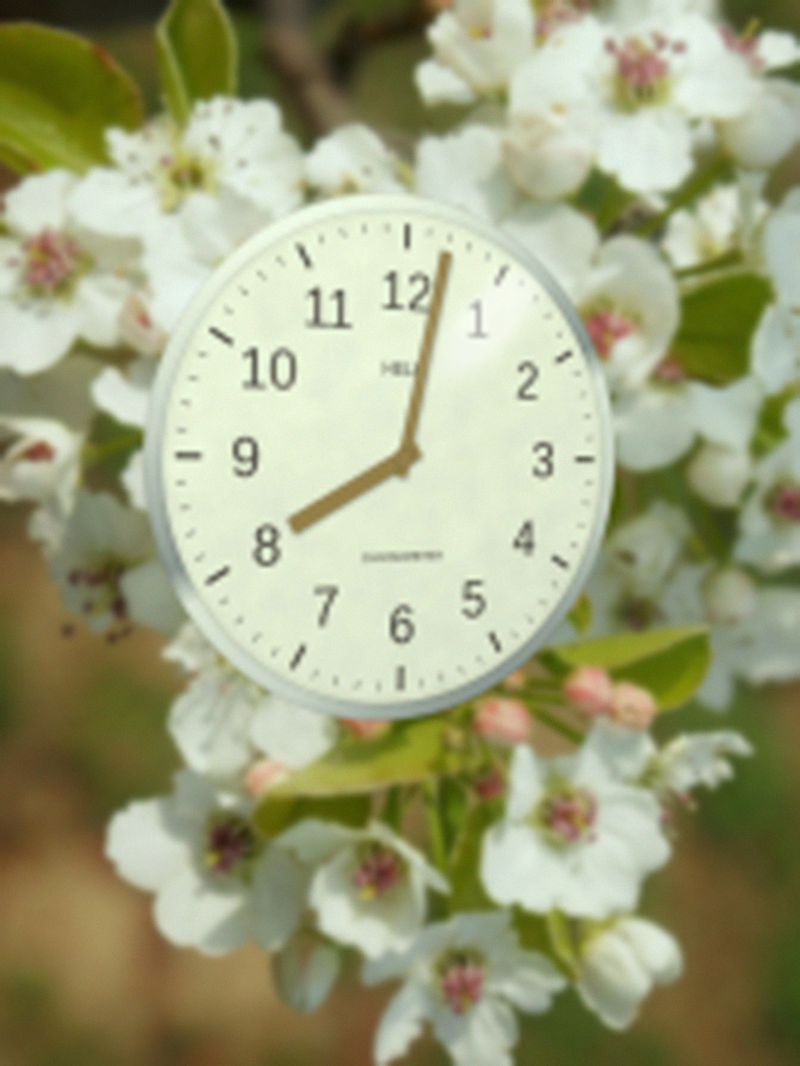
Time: h=8 m=2
